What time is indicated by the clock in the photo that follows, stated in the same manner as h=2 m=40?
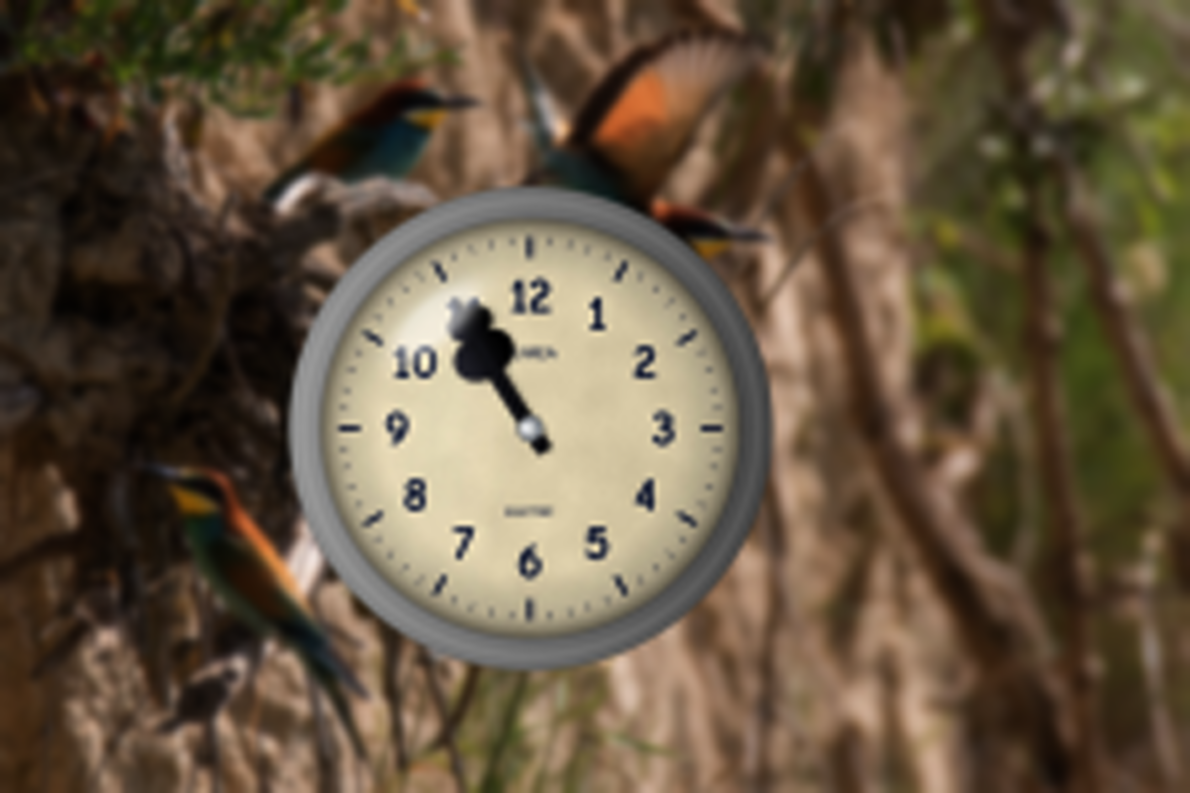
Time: h=10 m=55
